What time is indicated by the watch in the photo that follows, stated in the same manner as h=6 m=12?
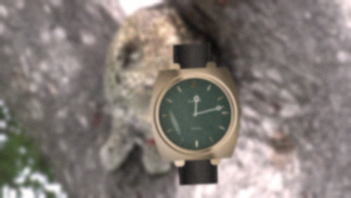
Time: h=12 m=13
